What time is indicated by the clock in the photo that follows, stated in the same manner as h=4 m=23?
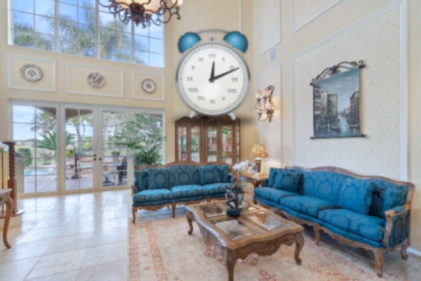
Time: h=12 m=11
